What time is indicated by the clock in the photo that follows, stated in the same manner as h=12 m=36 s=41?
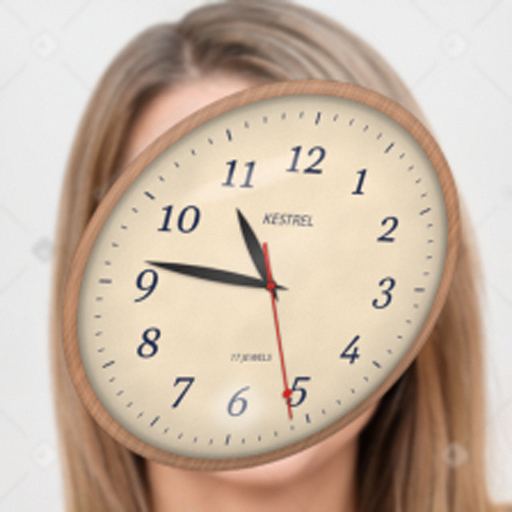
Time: h=10 m=46 s=26
